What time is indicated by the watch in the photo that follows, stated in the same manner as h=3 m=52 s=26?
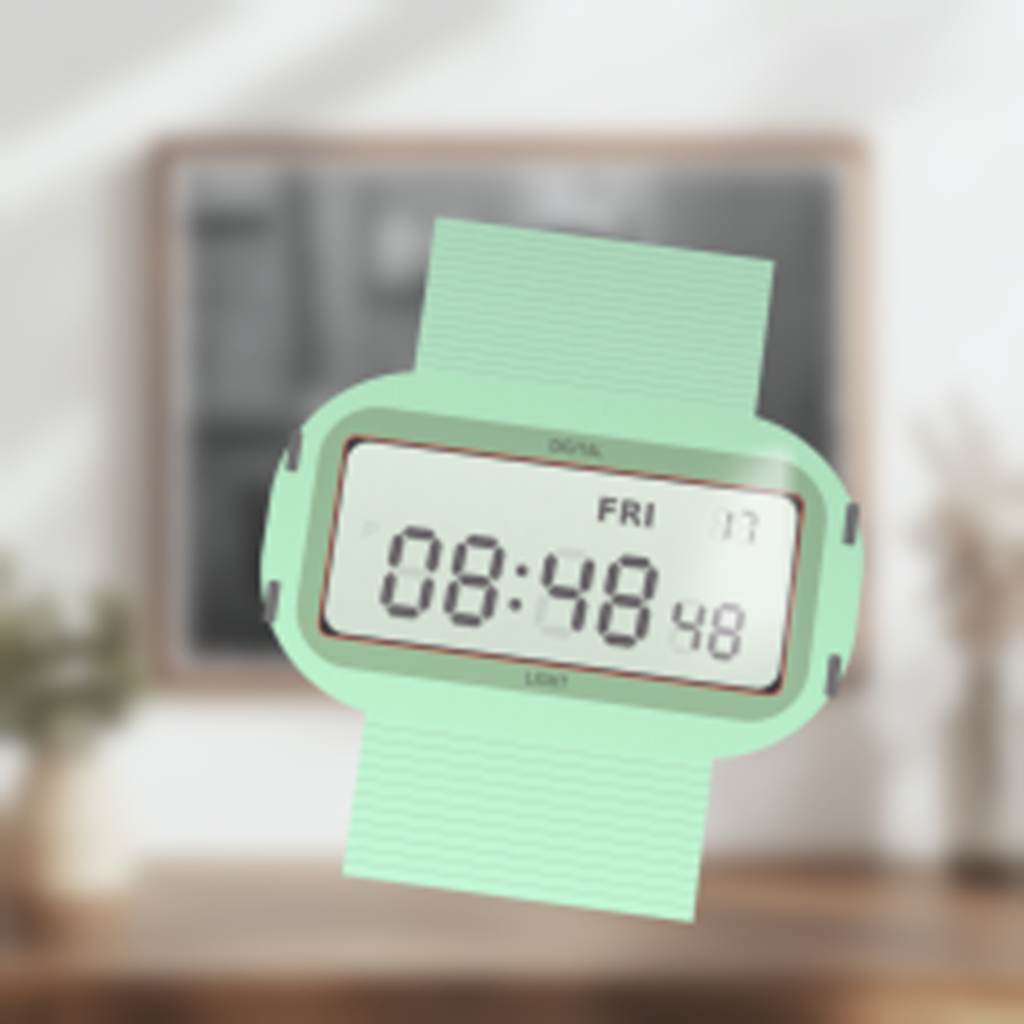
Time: h=8 m=48 s=48
